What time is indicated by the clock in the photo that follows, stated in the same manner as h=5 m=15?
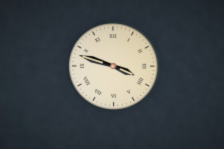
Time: h=3 m=48
